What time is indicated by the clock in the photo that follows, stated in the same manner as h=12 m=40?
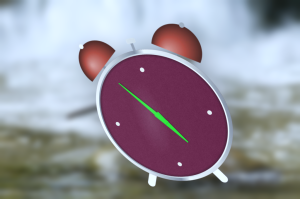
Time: h=4 m=54
